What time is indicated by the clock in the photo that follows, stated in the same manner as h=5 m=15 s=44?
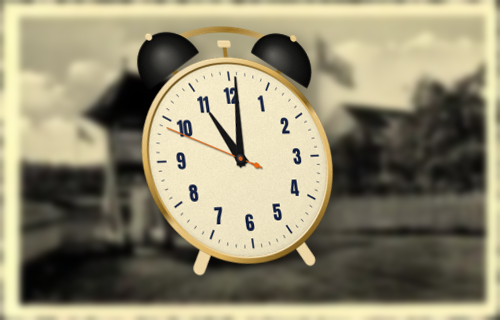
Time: h=11 m=0 s=49
